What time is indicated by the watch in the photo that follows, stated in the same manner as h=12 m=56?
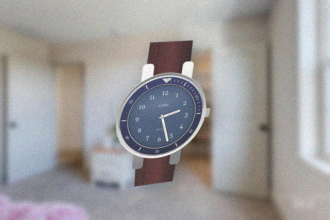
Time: h=2 m=27
